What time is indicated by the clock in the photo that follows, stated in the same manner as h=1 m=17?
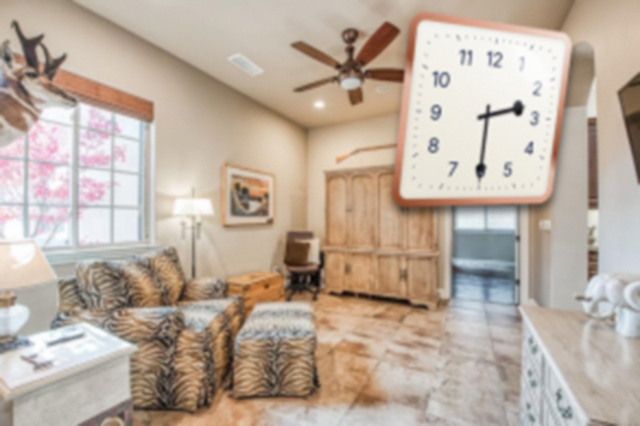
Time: h=2 m=30
